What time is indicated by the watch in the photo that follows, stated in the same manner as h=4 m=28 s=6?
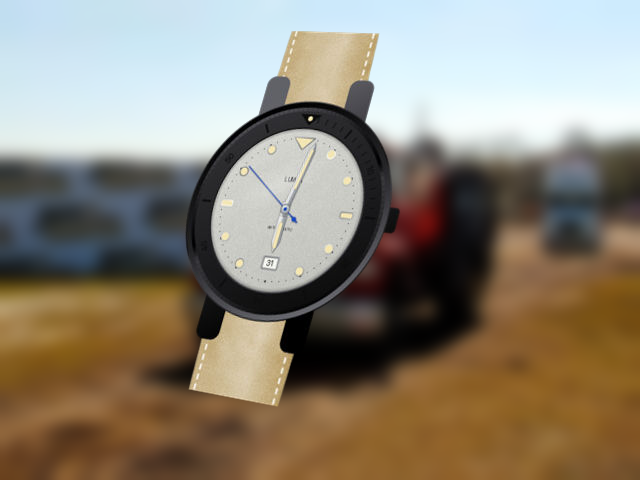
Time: h=6 m=1 s=51
